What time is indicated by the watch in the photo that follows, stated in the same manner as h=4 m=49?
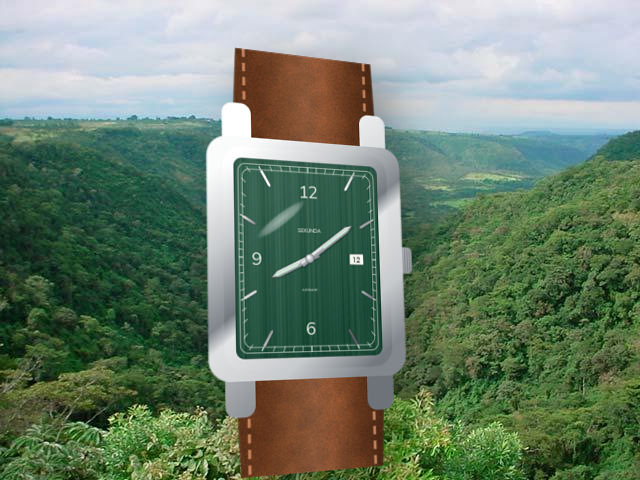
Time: h=8 m=9
